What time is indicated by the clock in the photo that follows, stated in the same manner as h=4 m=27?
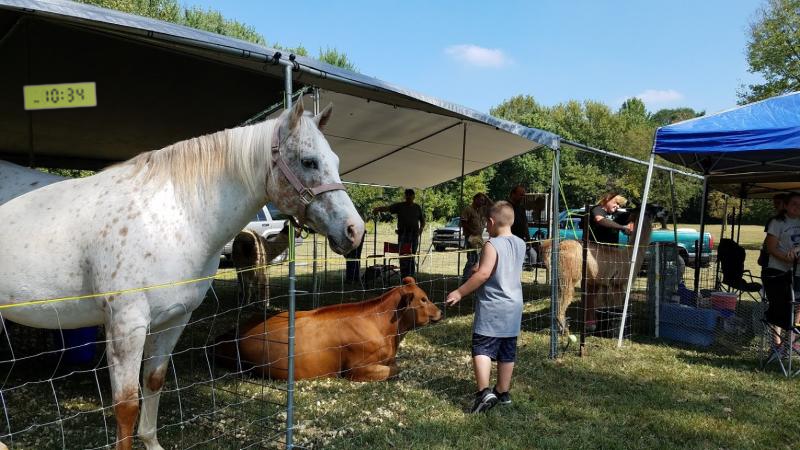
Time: h=10 m=34
